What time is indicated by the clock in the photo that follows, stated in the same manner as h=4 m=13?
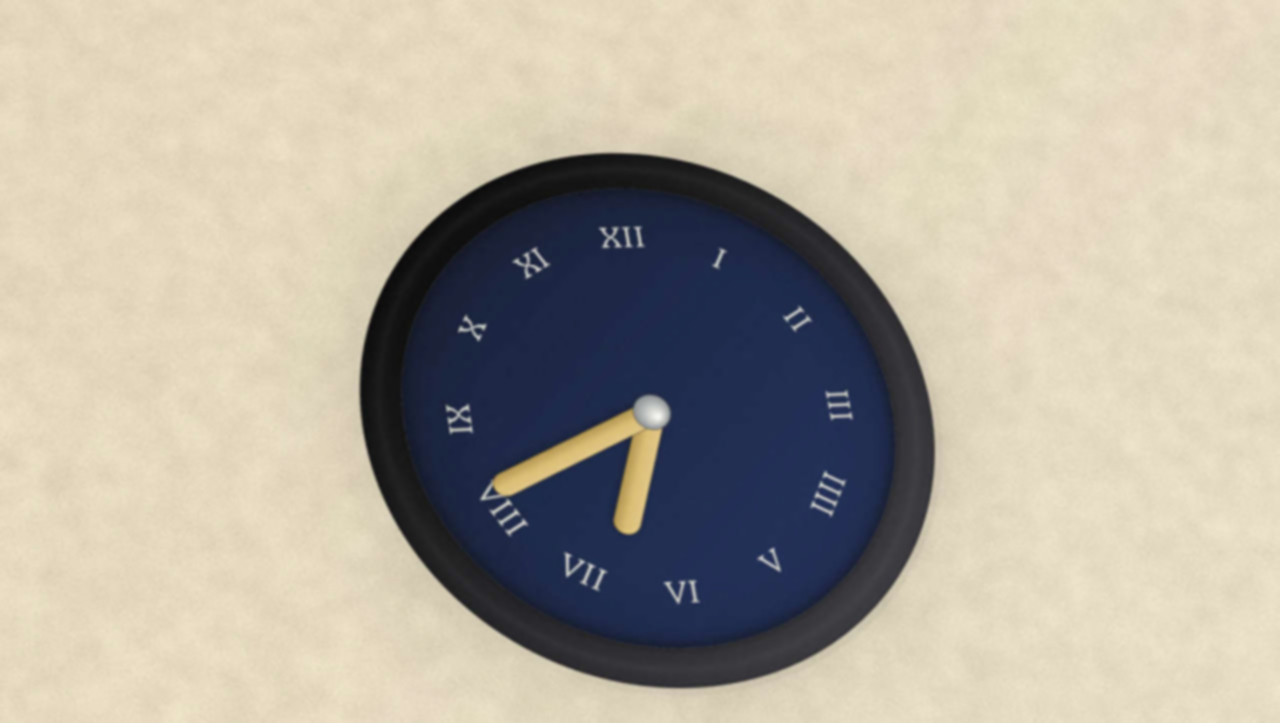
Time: h=6 m=41
